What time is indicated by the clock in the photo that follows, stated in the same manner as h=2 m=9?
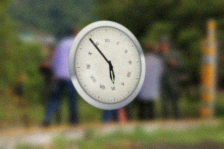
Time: h=5 m=54
